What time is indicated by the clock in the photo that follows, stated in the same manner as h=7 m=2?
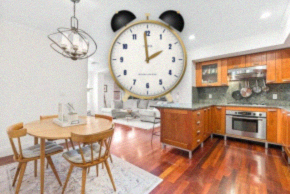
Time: h=1 m=59
